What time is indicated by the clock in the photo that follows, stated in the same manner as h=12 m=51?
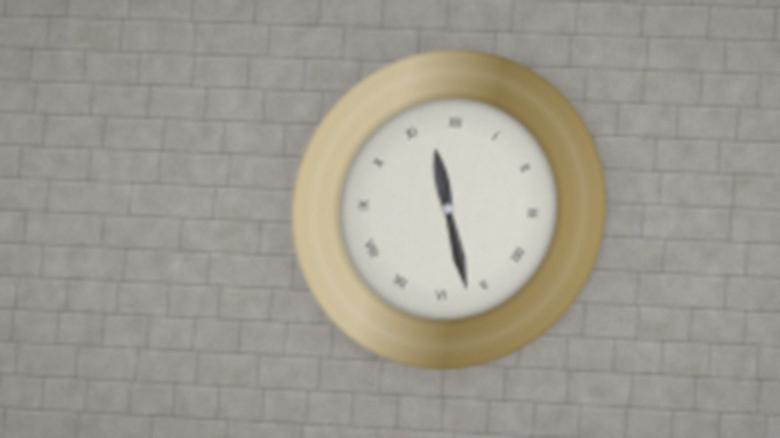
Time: h=11 m=27
